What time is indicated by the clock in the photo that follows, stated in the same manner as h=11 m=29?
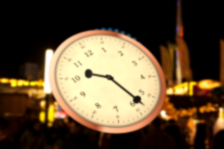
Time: h=10 m=28
